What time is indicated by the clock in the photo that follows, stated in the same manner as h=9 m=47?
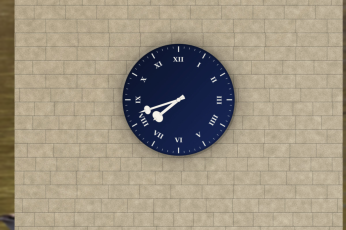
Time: h=7 m=42
